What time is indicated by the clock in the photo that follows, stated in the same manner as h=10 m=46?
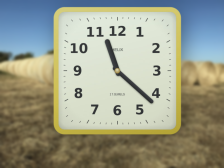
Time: h=11 m=22
